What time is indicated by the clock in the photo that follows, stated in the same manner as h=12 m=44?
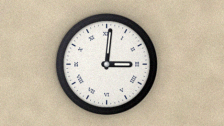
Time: h=3 m=1
